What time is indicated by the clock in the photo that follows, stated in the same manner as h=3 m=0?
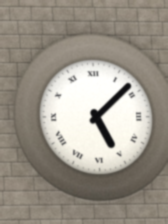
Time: h=5 m=8
